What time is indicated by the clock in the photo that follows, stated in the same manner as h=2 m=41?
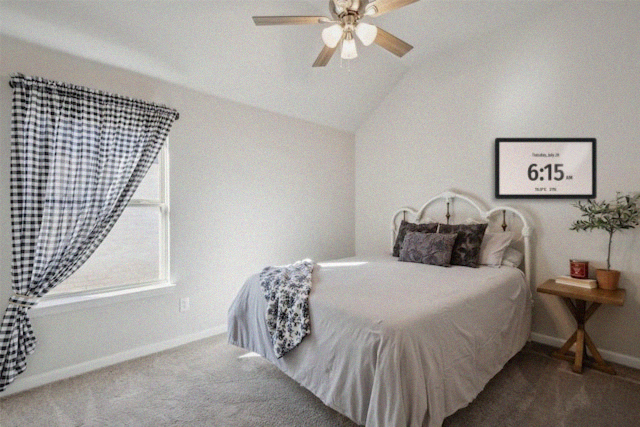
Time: h=6 m=15
